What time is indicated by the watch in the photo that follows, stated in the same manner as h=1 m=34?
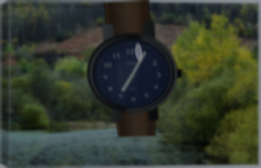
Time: h=7 m=5
